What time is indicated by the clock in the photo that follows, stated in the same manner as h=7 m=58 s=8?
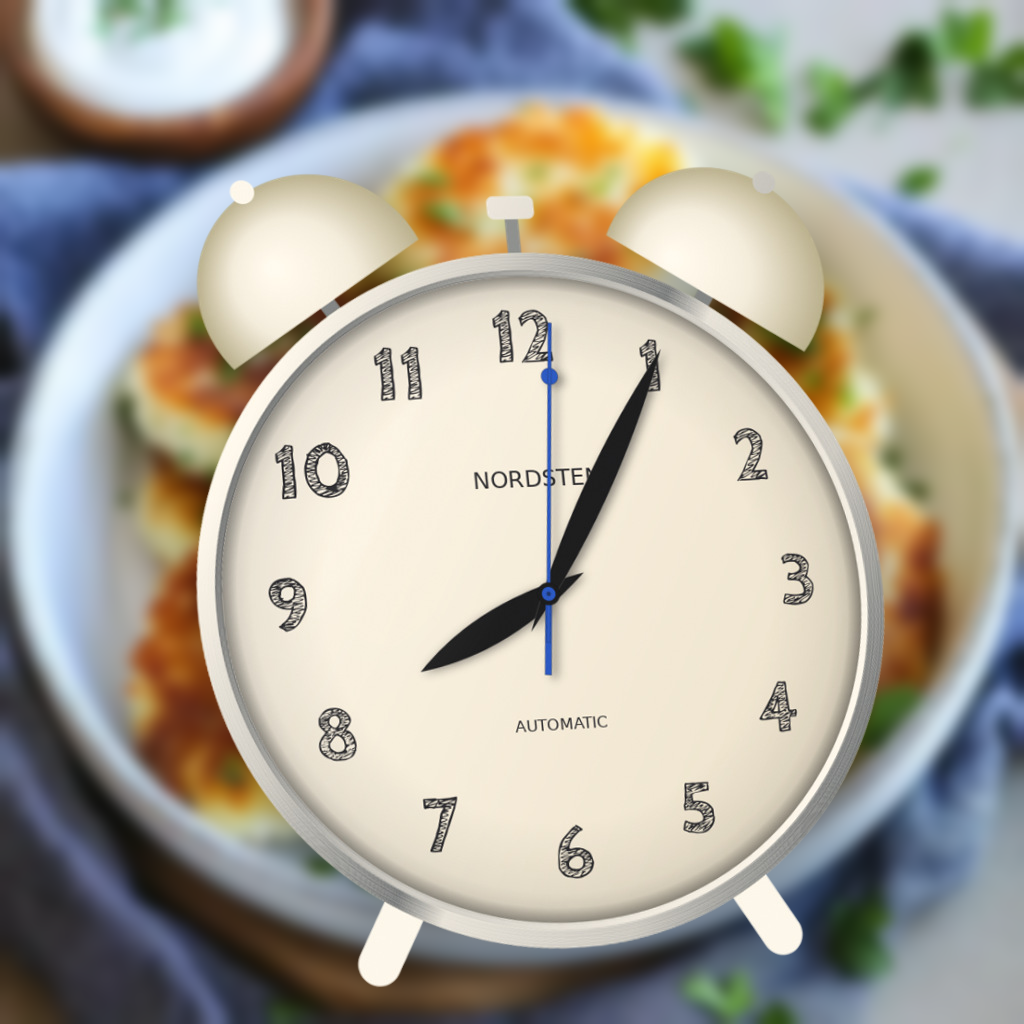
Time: h=8 m=5 s=1
